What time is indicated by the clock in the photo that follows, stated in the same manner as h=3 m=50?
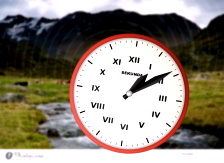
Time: h=1 m=9
